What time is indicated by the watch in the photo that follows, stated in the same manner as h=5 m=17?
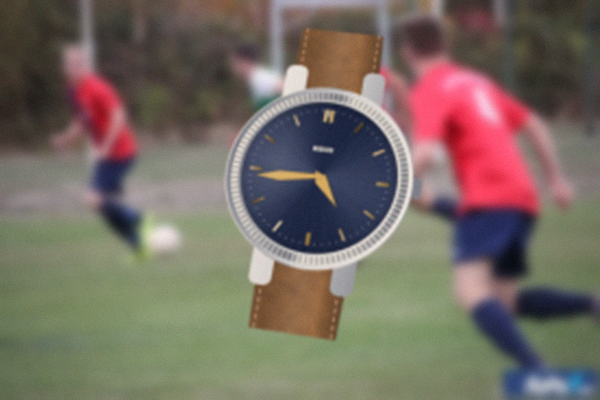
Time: h=4 m=44
